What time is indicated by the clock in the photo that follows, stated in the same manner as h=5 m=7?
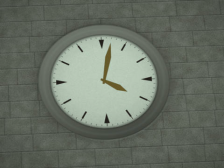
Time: h=4 m=2
